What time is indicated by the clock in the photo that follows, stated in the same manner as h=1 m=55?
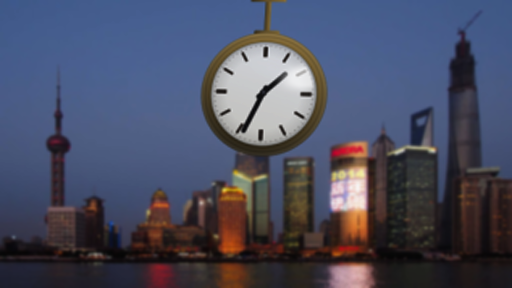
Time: h=1 m=34
